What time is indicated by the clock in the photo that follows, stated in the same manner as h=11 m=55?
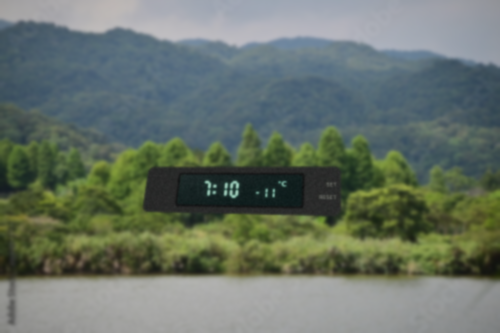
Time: h=7 m=10
